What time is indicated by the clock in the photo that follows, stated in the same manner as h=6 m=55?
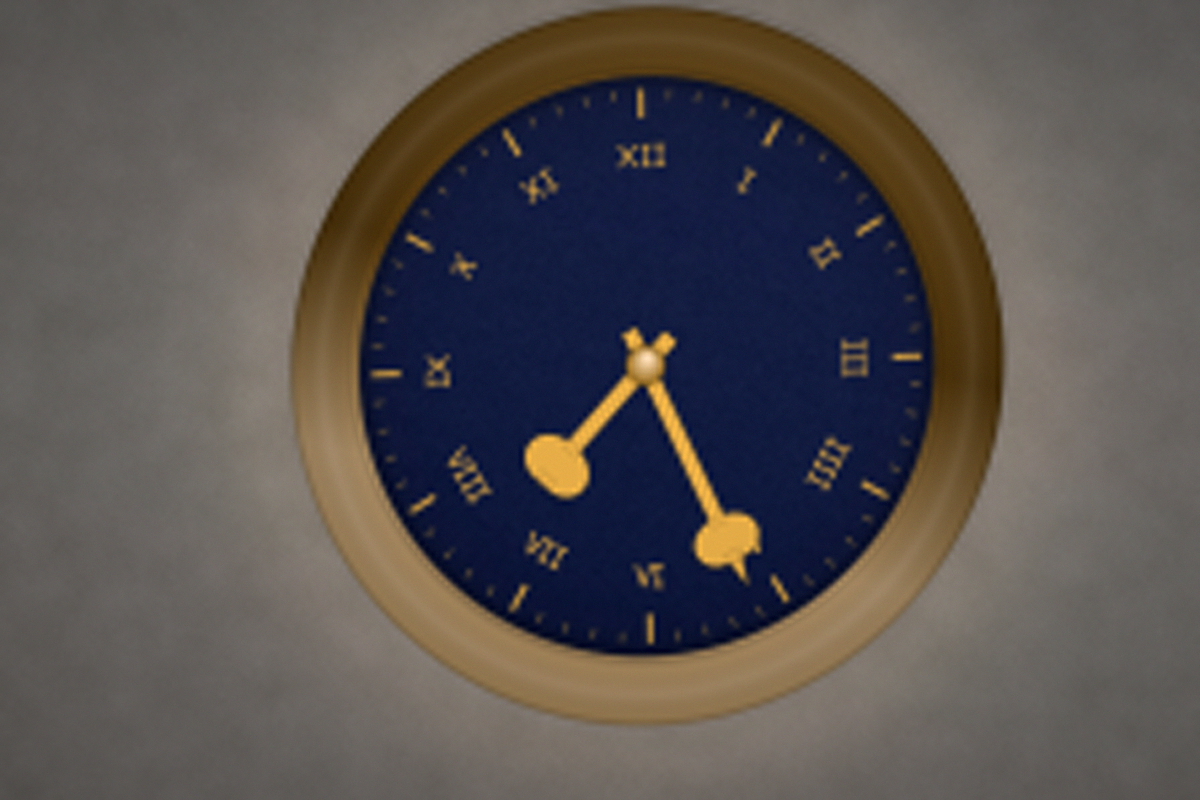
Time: h=7 m=26
